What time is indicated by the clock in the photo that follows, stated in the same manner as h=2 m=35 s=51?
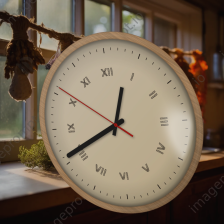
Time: h=12 m=40 s=51
